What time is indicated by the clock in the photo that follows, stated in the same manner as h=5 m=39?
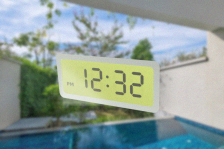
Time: h=12 m=32
